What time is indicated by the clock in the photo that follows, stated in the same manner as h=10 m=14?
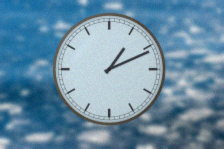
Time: h=1 m=11
